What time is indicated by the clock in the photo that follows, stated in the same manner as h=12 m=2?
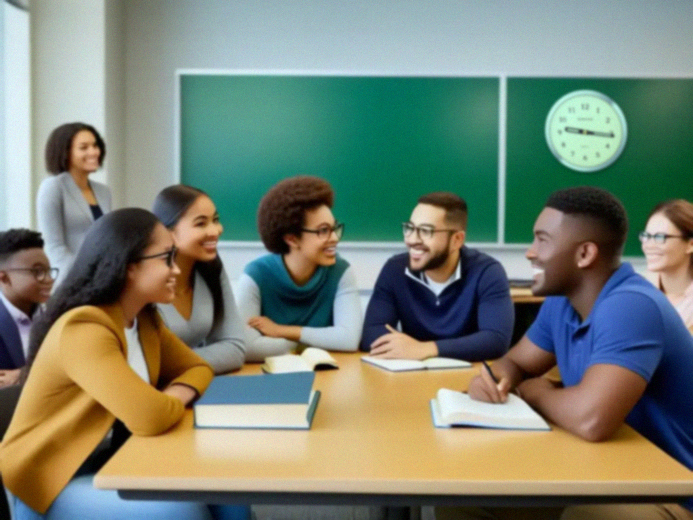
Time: h=9 m=16
